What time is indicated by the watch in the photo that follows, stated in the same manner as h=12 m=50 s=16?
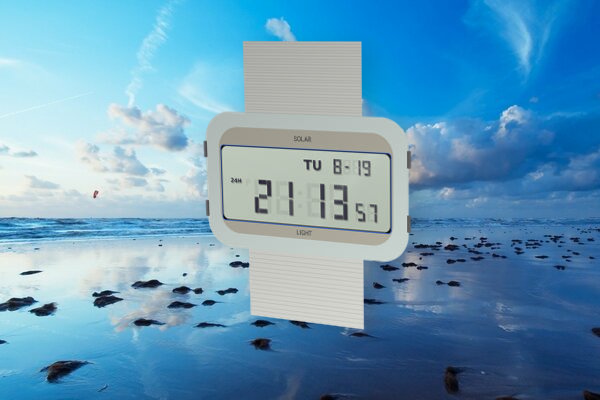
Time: h=21 m=13 s=57
